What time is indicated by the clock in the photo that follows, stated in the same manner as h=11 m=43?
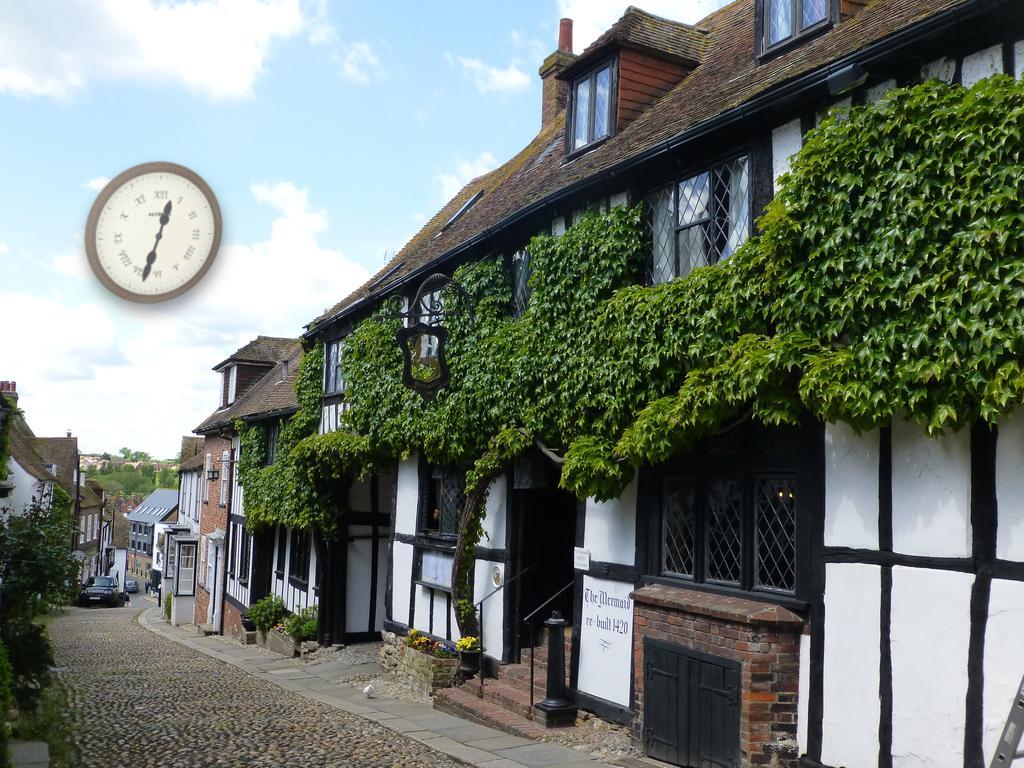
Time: h=12 m=33
